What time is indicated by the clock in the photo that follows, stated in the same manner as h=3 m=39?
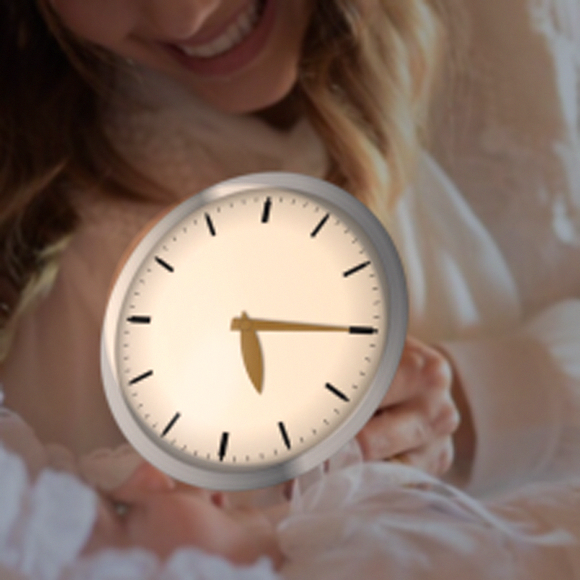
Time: h=5 m=15
